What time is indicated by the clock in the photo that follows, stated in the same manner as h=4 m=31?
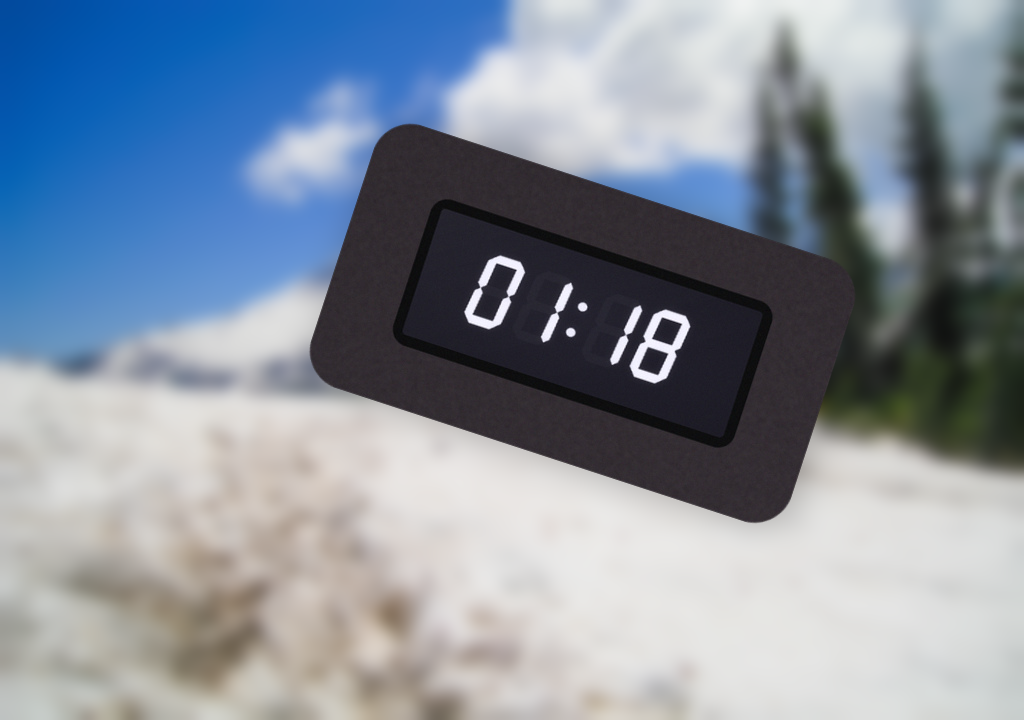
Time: h=1 m=18
